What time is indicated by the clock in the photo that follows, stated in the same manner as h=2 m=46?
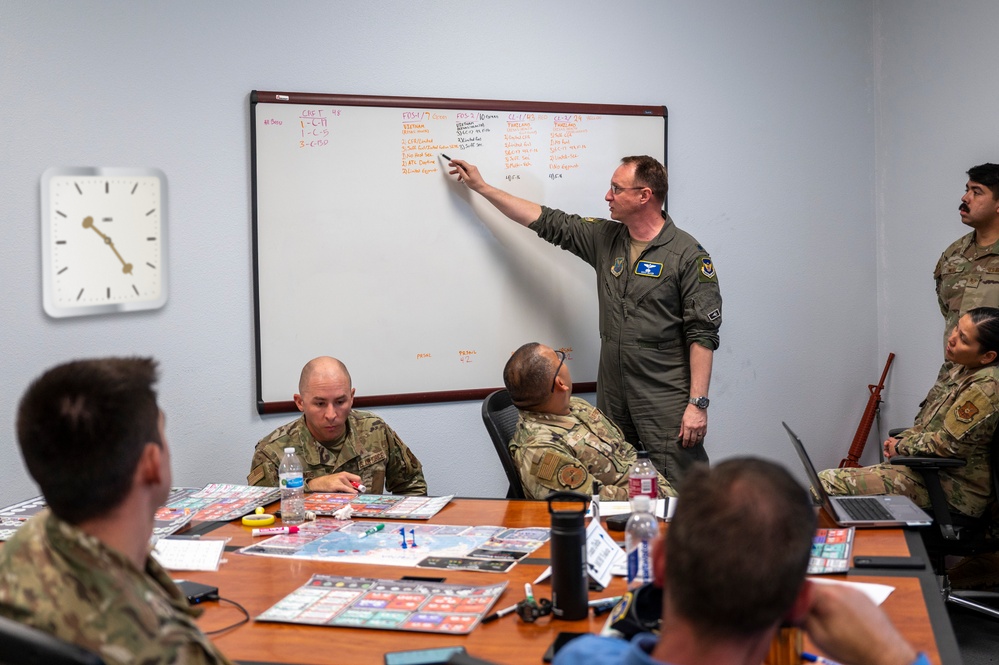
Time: h=10 m=24
